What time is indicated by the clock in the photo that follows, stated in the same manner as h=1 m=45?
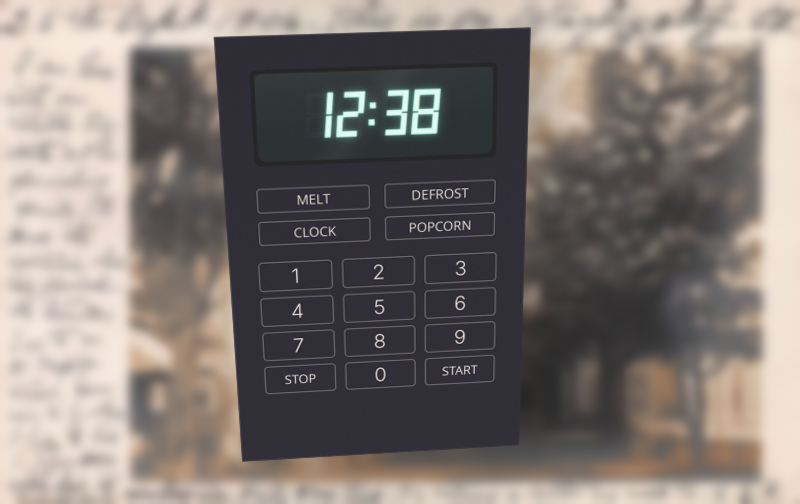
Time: h=12 m=38
